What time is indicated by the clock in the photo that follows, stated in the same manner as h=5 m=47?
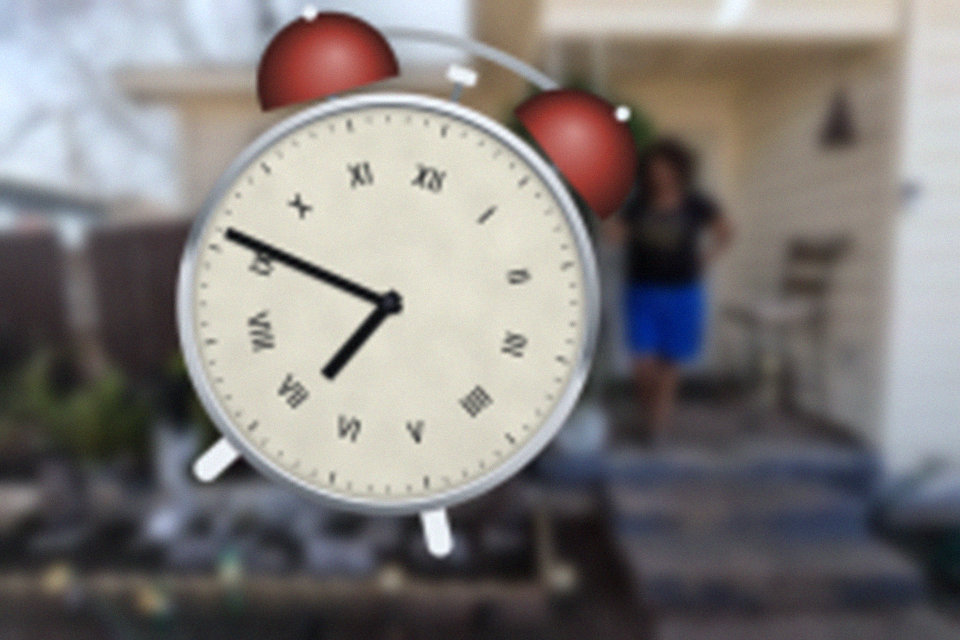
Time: h=6 m=46
